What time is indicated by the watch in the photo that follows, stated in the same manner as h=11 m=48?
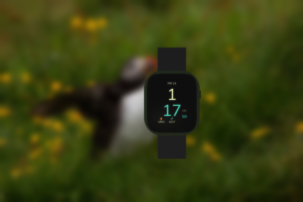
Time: h=1 m=17
